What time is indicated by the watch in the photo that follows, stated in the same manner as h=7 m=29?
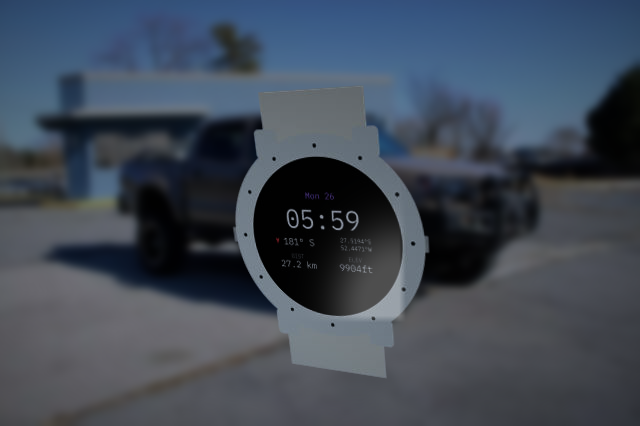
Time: h=5 m=59
